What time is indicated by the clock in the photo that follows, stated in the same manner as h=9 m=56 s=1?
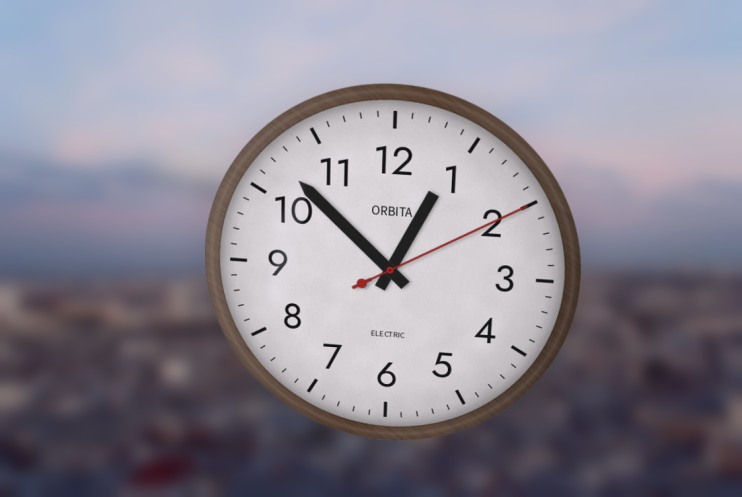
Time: h=12 m=52 s=10
